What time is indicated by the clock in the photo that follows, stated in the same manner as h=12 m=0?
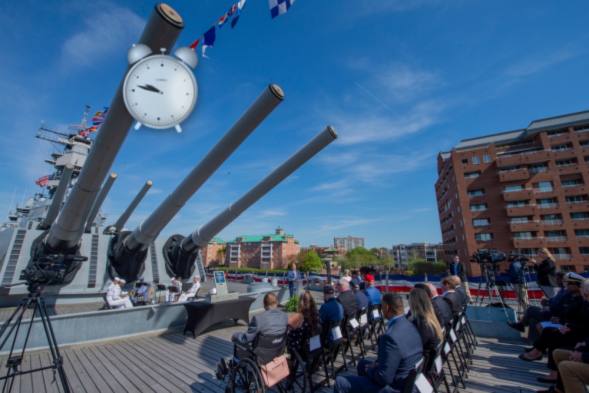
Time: h=9 m=47
